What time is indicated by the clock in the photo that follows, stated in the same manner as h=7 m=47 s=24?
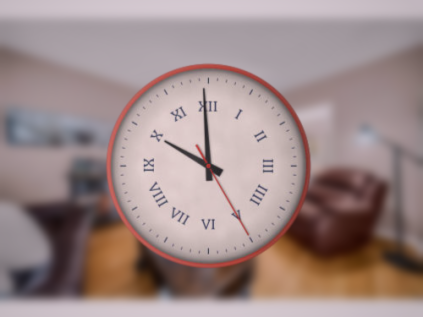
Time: h=9 m=59 s=25
